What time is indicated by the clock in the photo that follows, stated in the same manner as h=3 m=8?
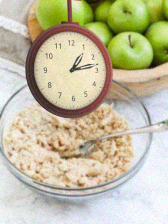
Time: h=1 m=13
